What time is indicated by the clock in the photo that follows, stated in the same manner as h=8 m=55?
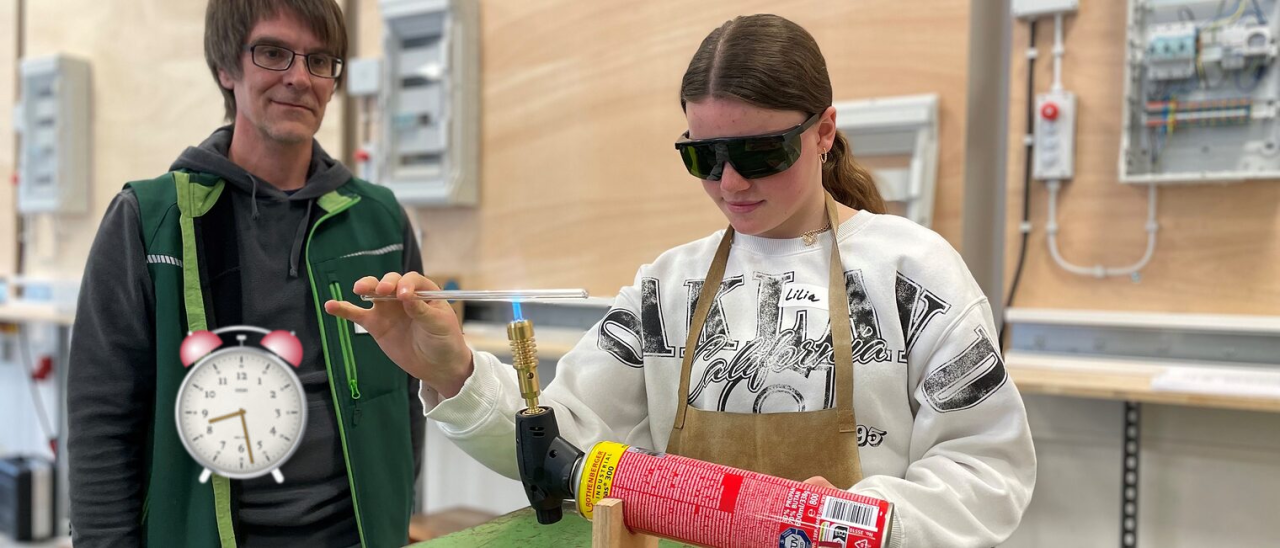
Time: h=8 m=28
